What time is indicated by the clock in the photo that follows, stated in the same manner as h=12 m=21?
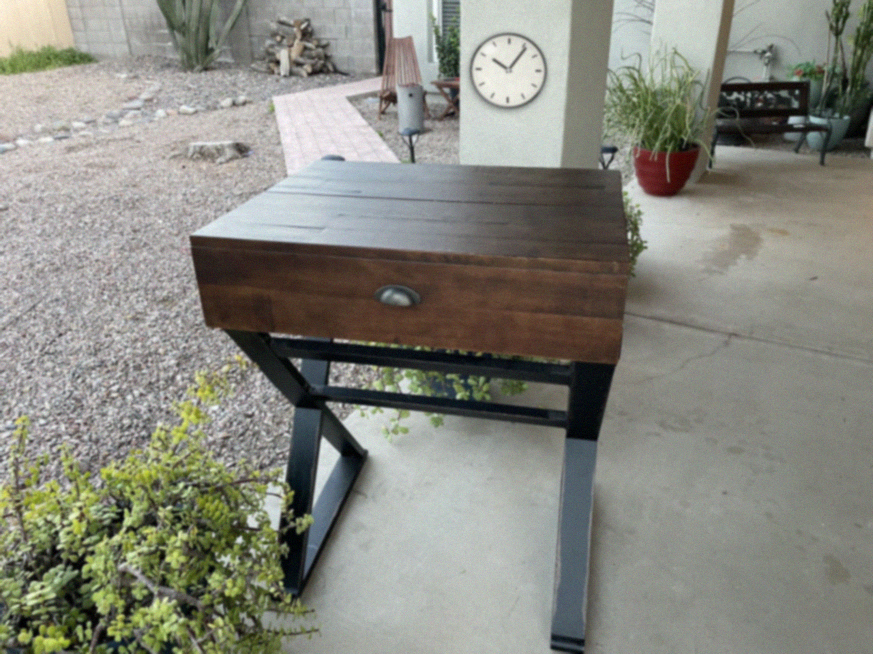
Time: h=10 m=6
